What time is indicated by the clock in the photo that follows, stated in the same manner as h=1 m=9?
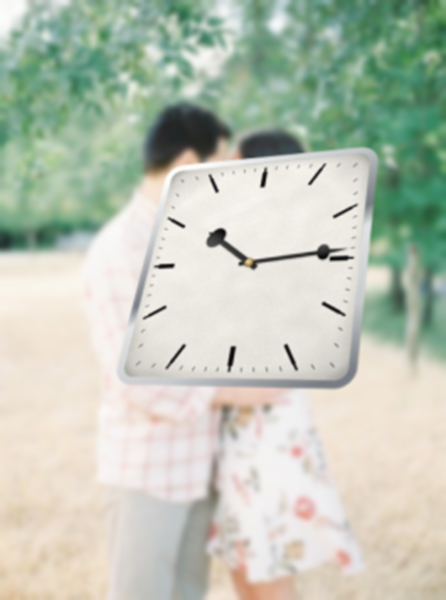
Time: h=10 m=14
